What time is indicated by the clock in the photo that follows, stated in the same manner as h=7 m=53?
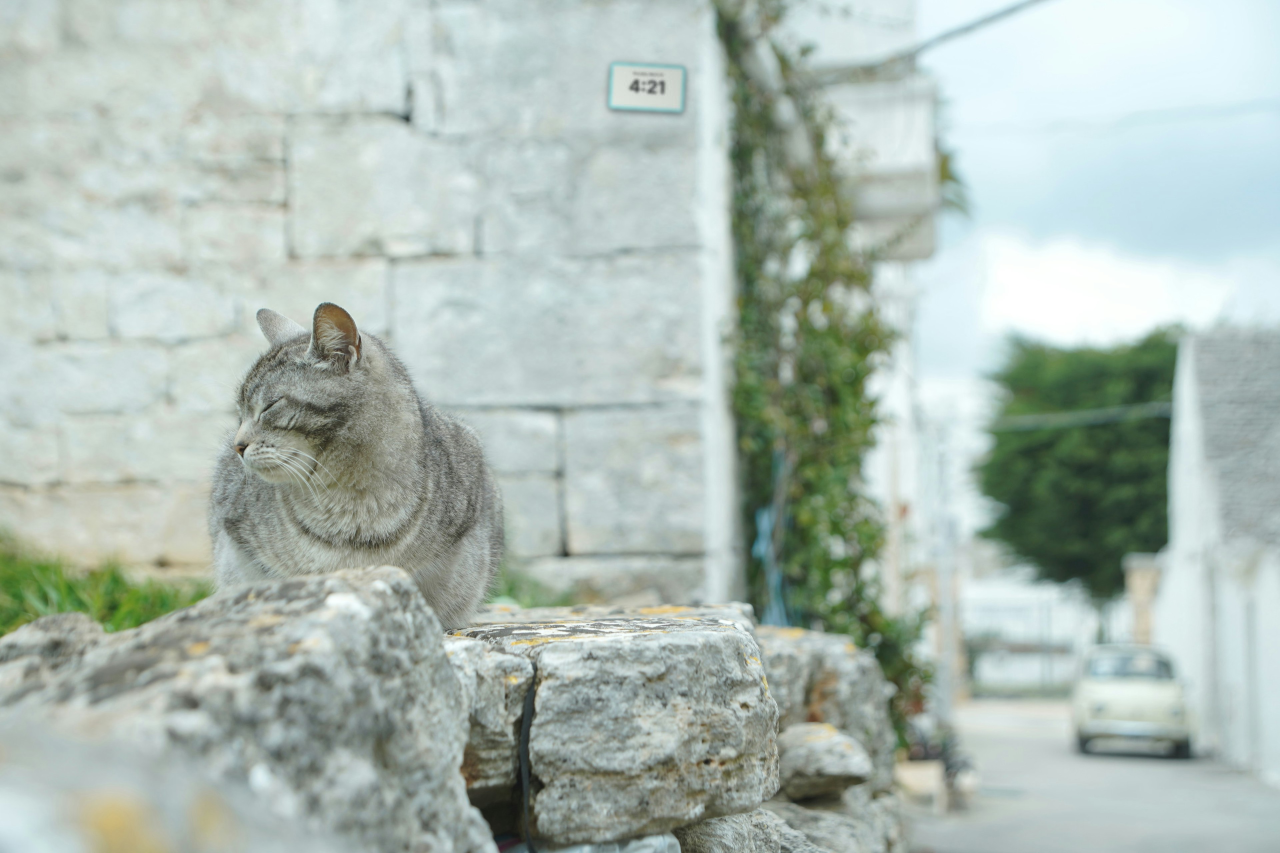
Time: h=4 m=21
